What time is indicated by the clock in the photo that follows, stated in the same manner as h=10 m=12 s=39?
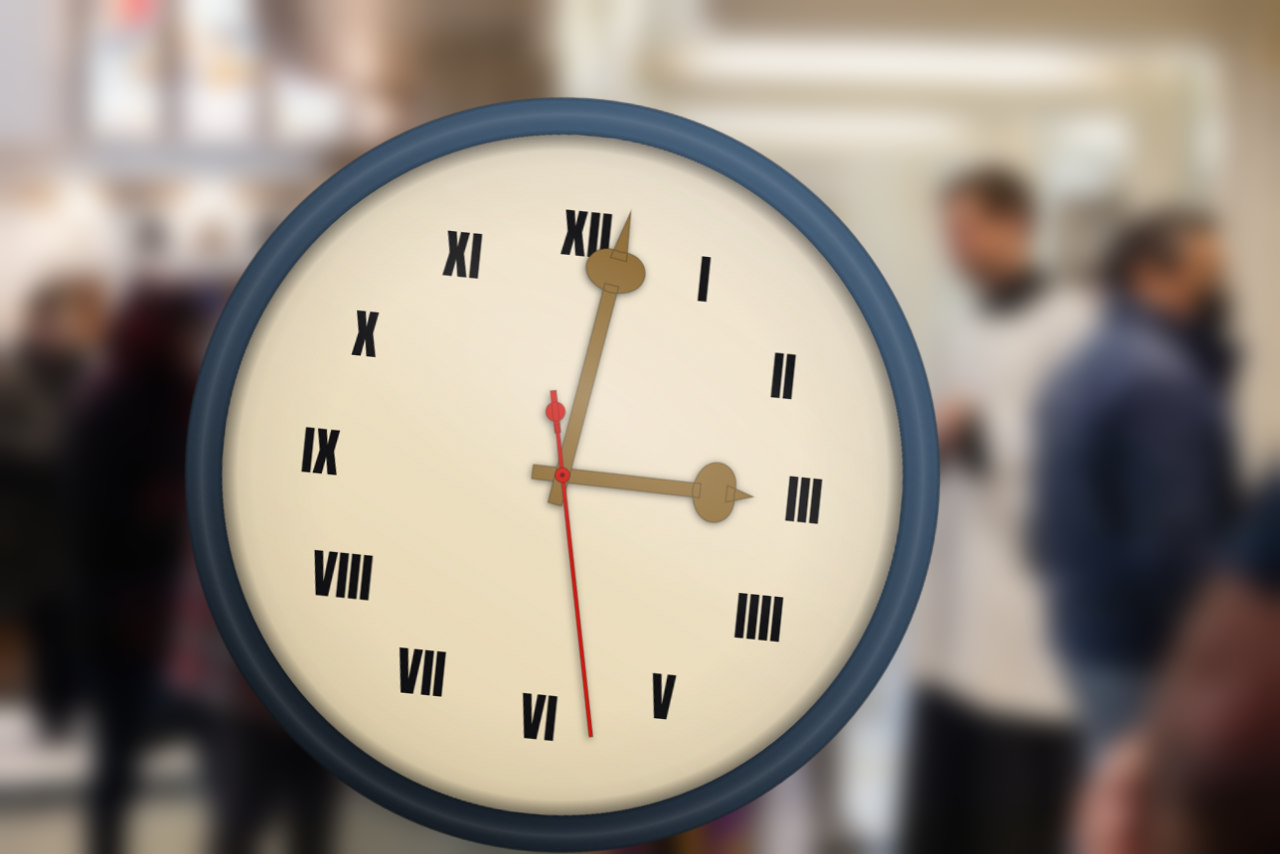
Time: h=3 m=1 s=28
